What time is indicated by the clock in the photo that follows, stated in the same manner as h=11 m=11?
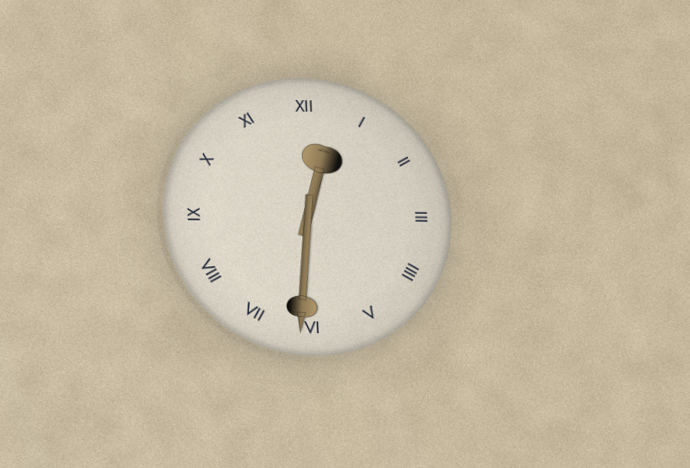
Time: h=12 m=31
